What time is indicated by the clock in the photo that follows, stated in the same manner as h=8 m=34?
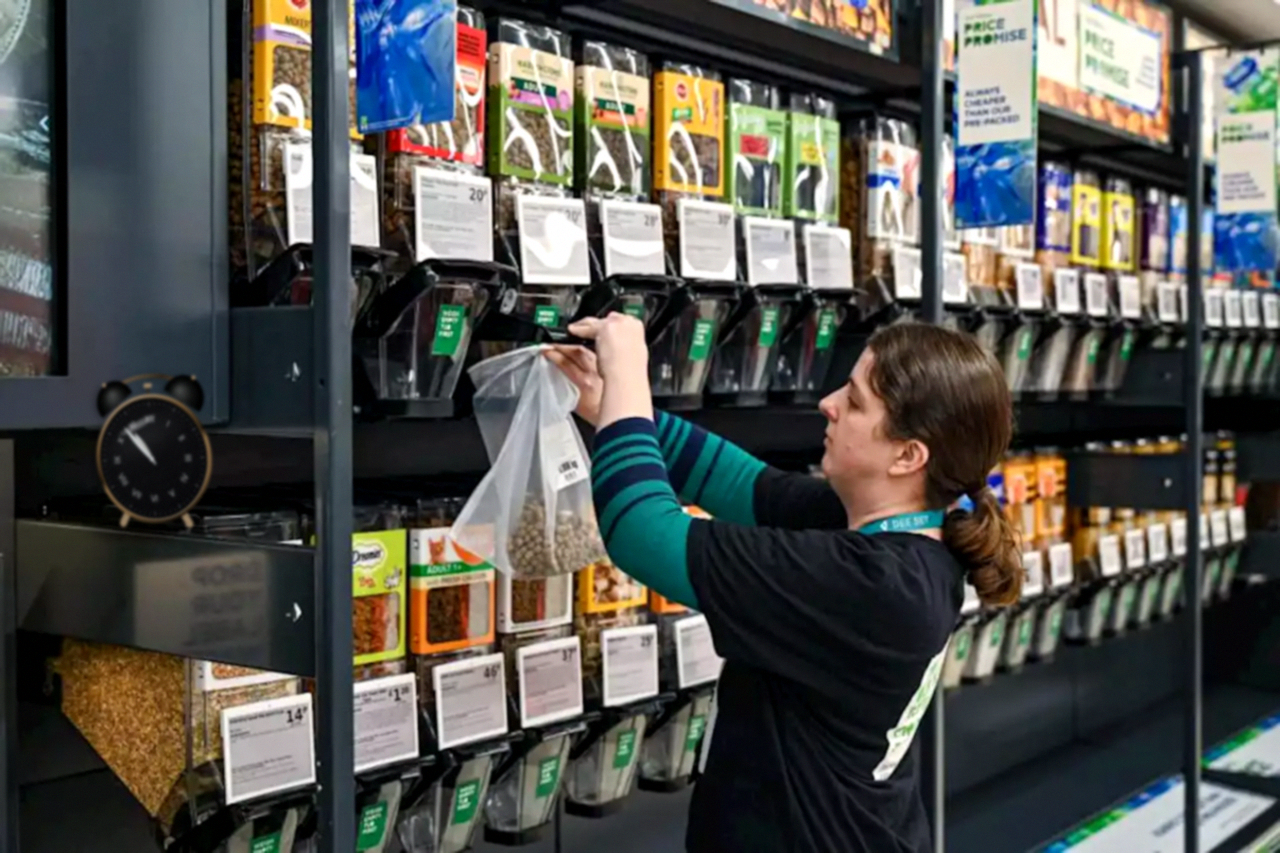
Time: h=10 m=53
